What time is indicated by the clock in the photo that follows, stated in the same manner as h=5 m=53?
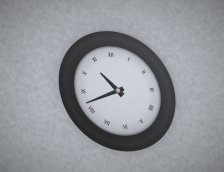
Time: h=10 m=42
